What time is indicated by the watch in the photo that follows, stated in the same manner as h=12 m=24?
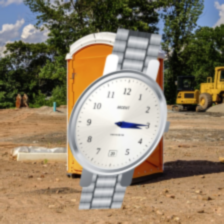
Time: h=3 m=15
